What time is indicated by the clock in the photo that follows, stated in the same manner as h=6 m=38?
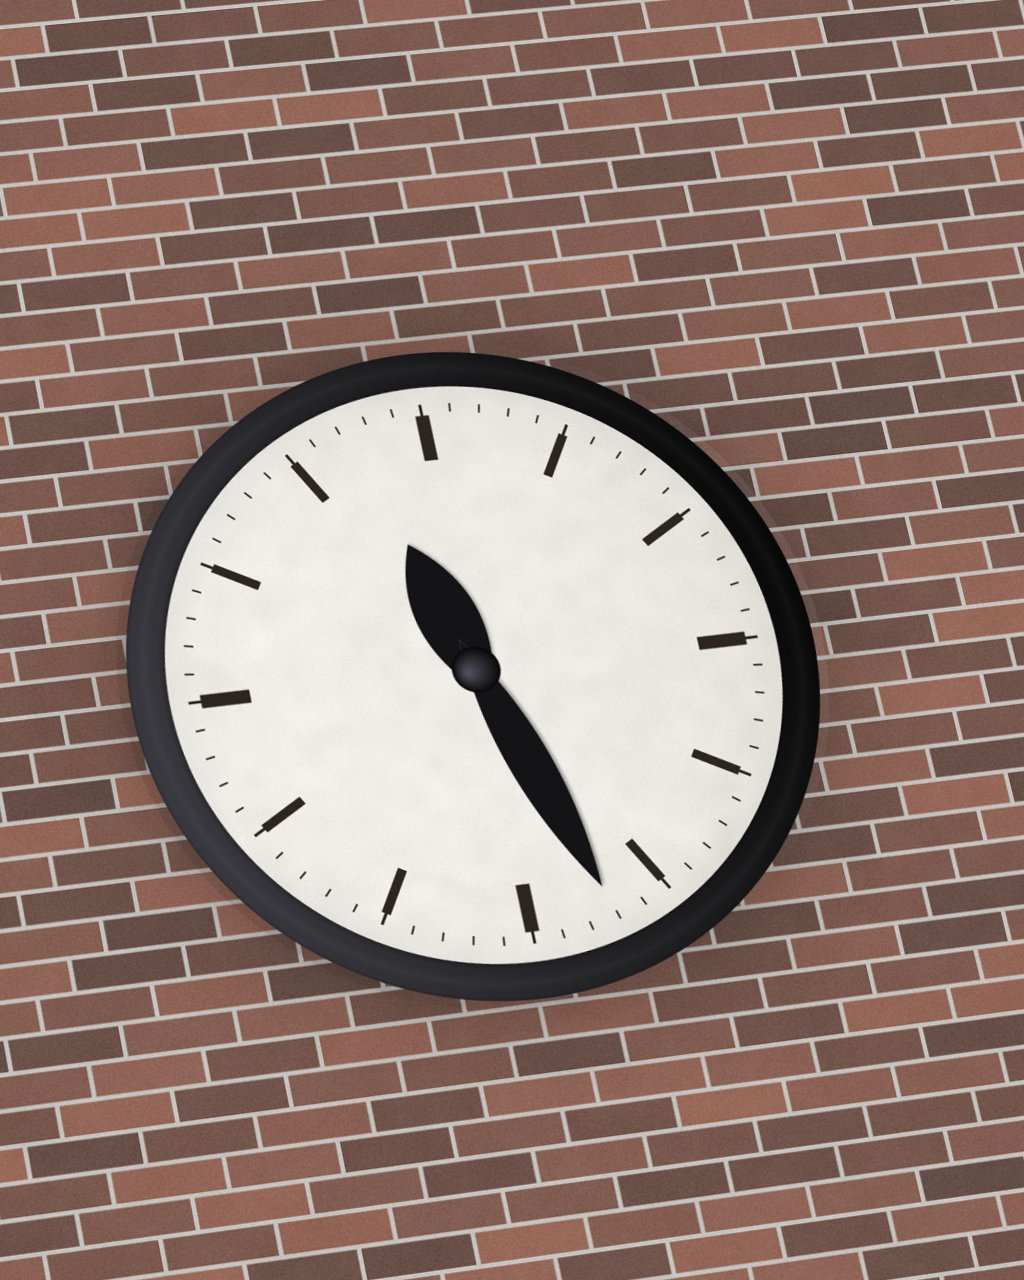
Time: h=11 m=27
